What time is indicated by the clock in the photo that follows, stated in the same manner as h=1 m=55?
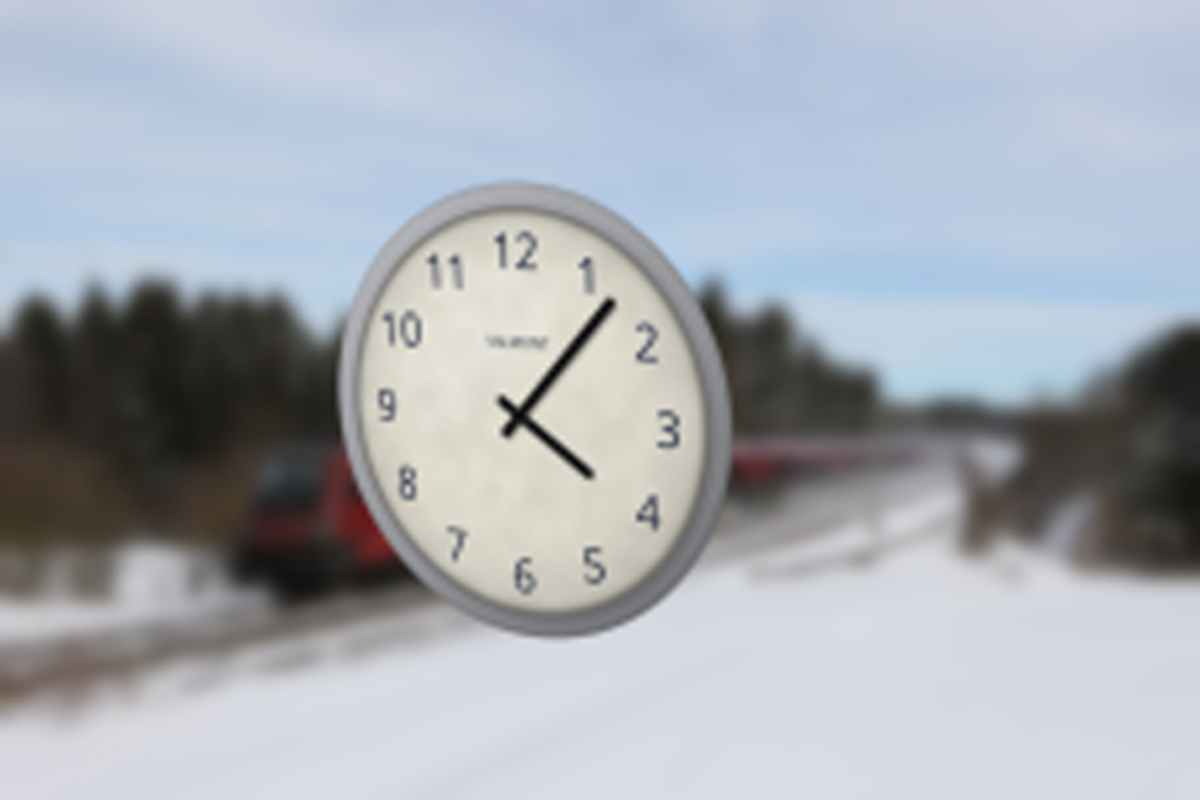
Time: h=4 m=7
